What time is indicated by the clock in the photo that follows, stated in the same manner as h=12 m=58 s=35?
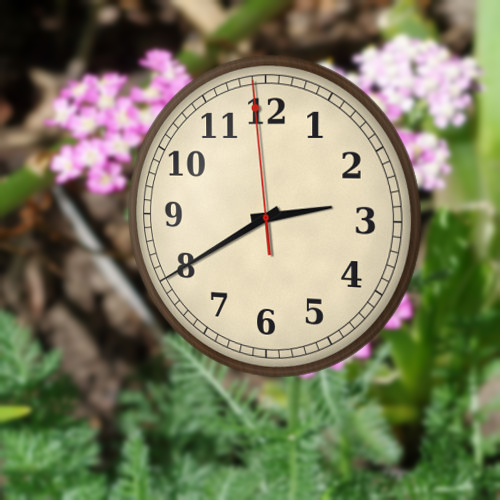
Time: h=2 m=39 s=59
